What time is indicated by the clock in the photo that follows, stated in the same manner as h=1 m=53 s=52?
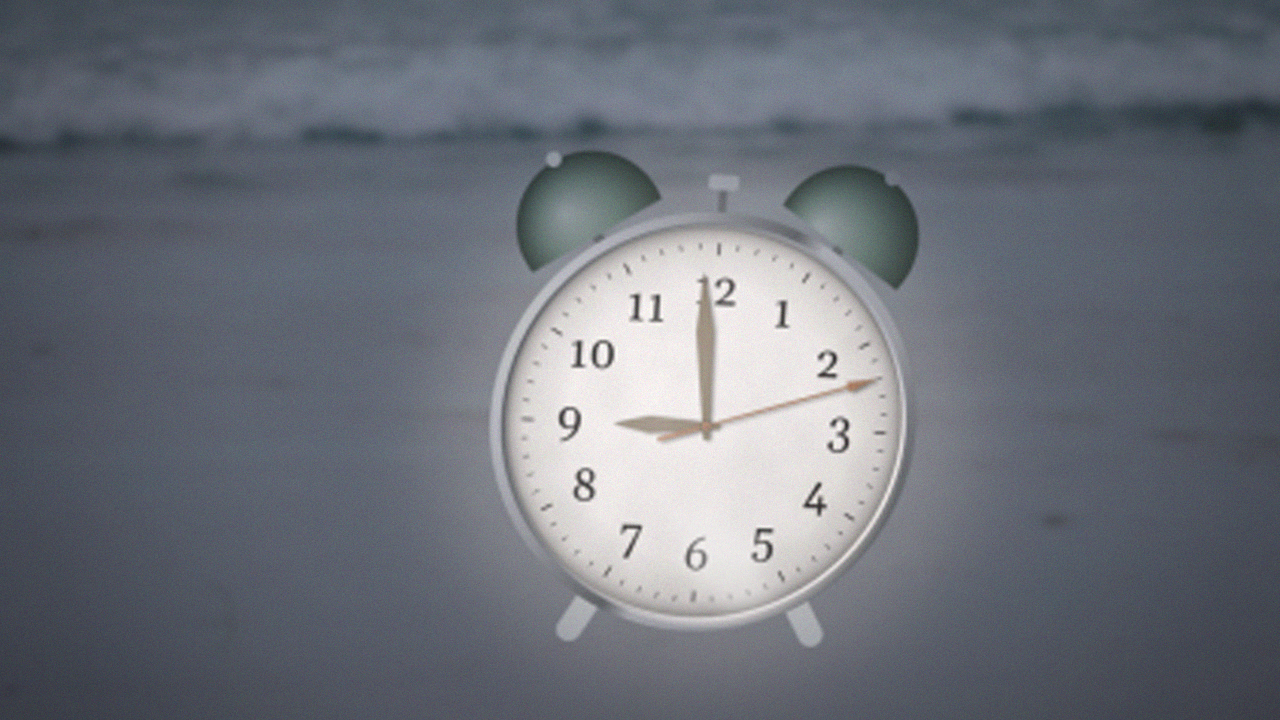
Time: h=8 m=59 s=12
